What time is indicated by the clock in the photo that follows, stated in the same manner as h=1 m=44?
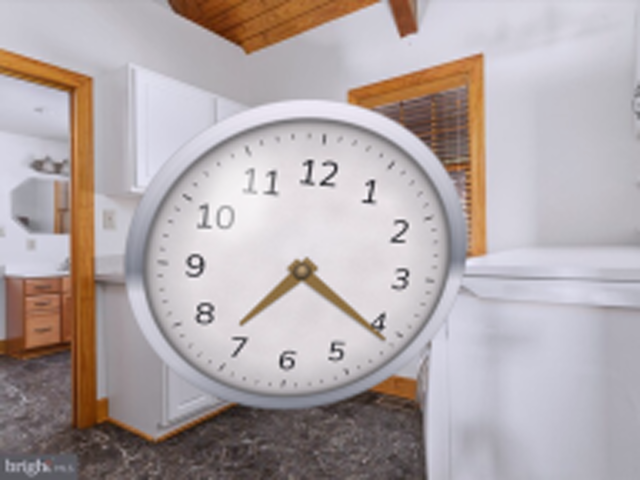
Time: h=7 m=21
